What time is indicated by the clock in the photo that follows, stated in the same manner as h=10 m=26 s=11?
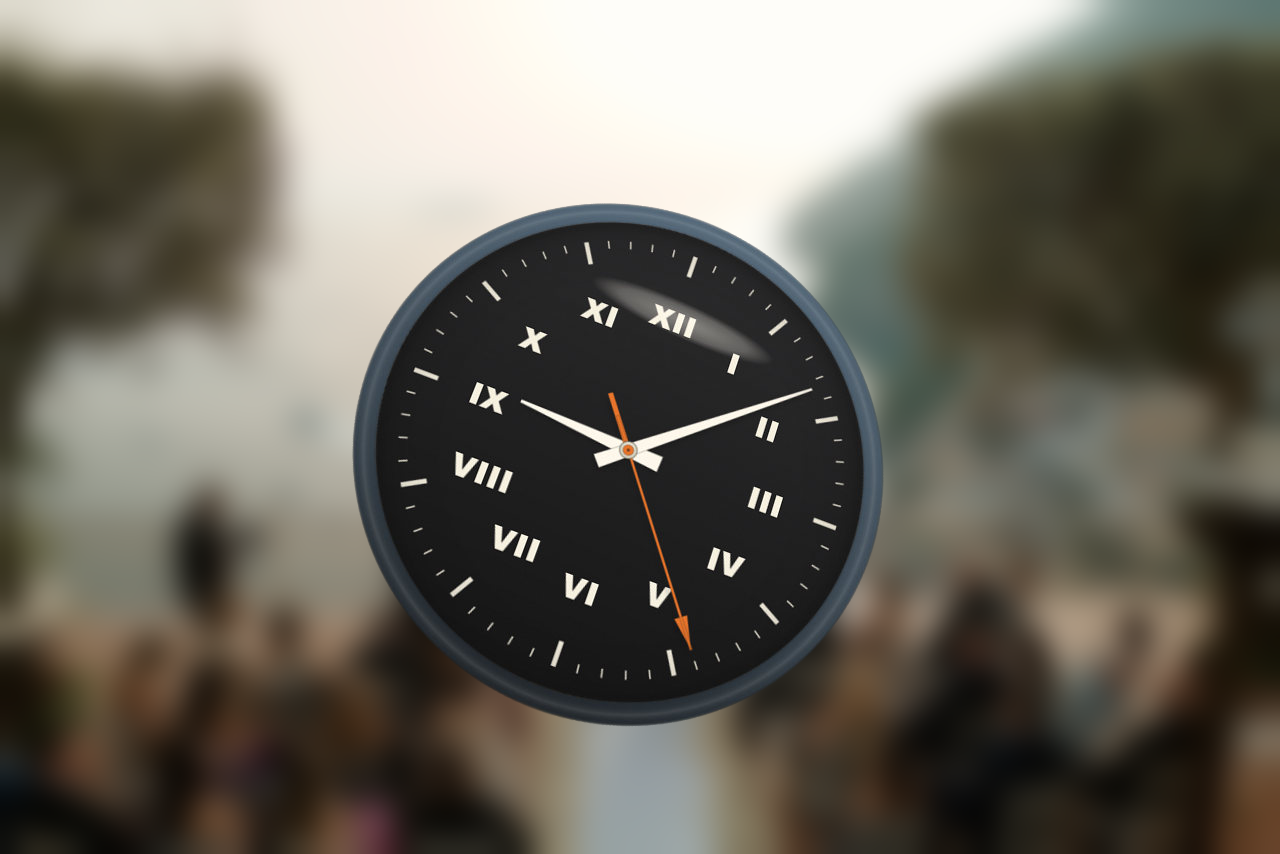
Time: h=9 m=8 s=24
